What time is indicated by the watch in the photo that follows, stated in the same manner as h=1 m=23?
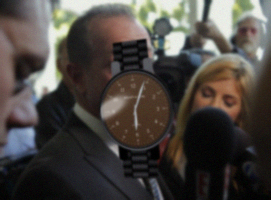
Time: h=6 m=4
